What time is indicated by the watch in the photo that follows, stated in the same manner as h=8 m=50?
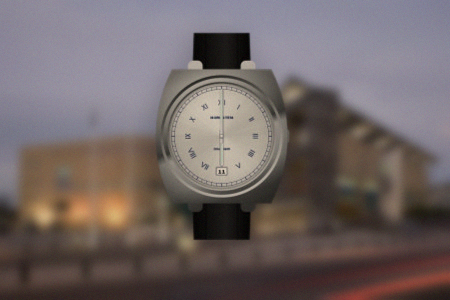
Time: h=6 m=0
